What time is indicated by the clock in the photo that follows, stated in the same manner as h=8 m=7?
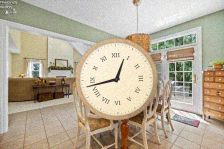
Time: h=12 m=43
